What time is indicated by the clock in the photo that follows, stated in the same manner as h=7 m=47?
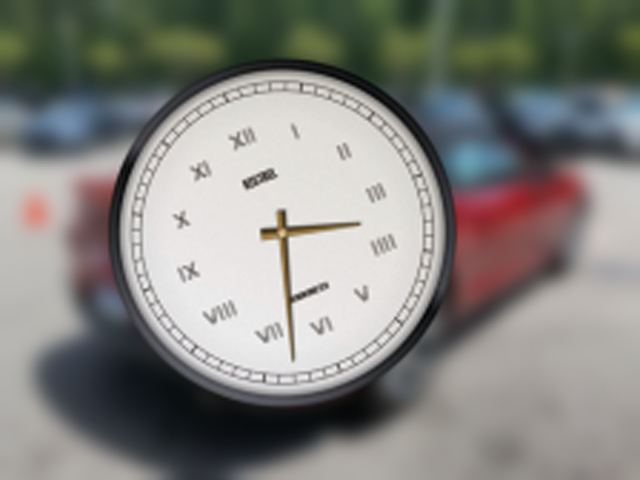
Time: h=3 m=33
